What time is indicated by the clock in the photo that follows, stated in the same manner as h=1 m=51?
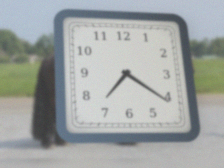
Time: h=7 m=21
